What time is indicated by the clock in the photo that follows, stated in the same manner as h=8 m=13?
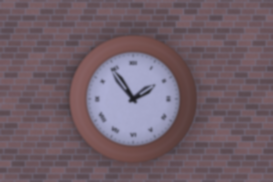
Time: h=1 m=54
